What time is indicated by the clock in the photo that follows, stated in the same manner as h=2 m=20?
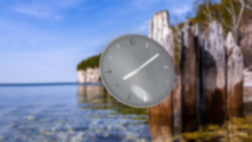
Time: h=8 m=10
